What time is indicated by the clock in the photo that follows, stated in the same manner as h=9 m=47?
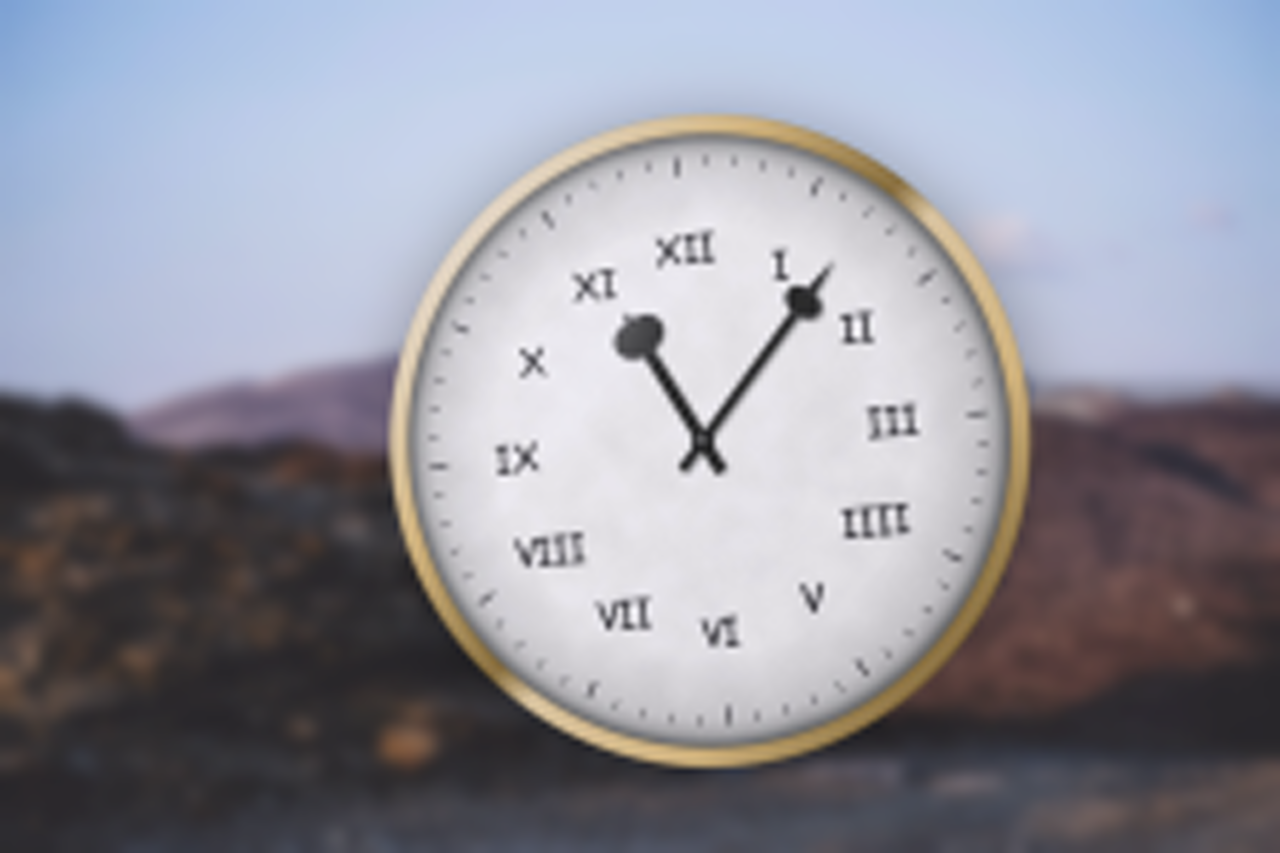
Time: h=11 m=7
